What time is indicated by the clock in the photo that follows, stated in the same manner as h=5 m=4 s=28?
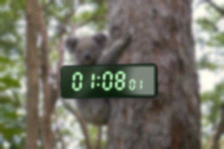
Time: h=1 m=8 s=1
